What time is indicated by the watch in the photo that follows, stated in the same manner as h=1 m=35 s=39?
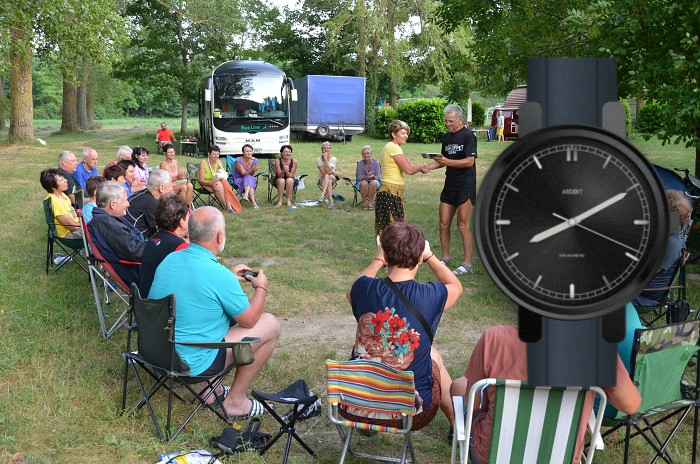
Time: h=8 m=10 s=19
